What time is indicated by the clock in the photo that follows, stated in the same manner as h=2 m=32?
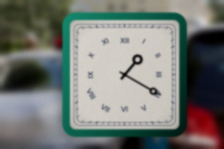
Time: h=1 m=20
